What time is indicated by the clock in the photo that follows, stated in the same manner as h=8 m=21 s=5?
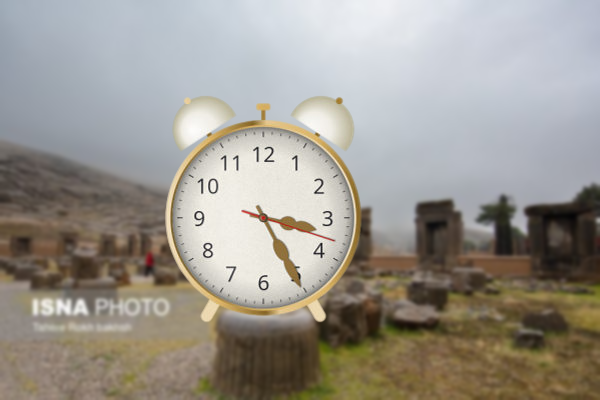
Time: h=3 m=25 s=18
